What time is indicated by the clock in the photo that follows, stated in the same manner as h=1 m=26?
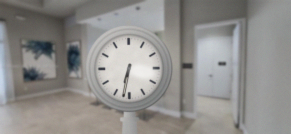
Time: h=6 m=32
